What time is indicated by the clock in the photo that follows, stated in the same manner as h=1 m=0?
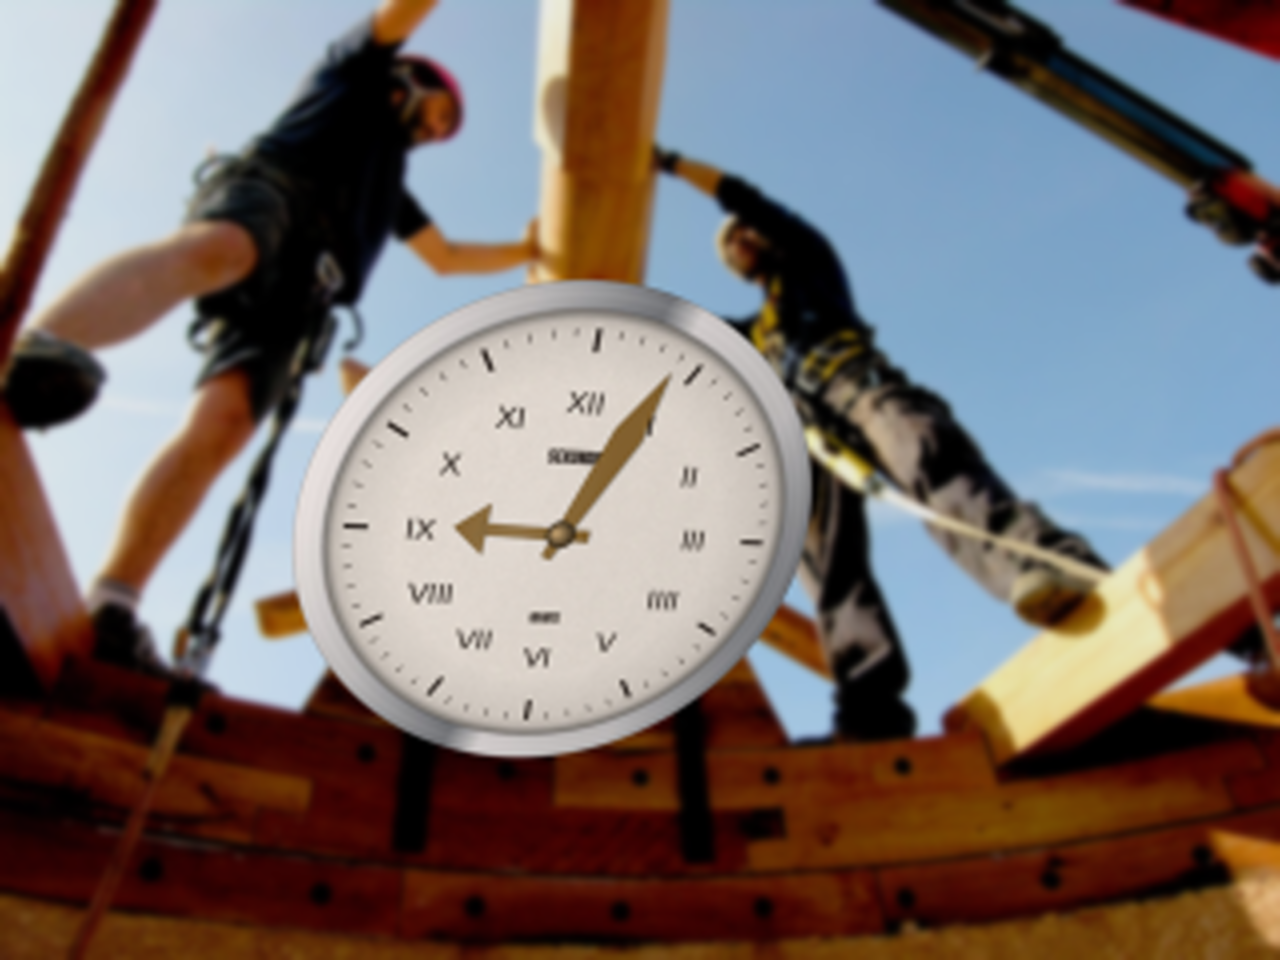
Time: h=9 m=4
